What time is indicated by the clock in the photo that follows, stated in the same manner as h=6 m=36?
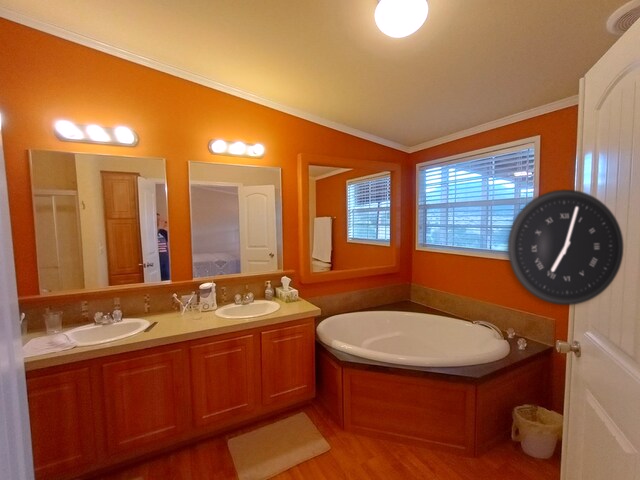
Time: h=7 m=3
